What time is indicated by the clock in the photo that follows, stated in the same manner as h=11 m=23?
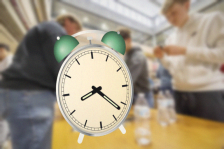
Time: h=8 m=22
